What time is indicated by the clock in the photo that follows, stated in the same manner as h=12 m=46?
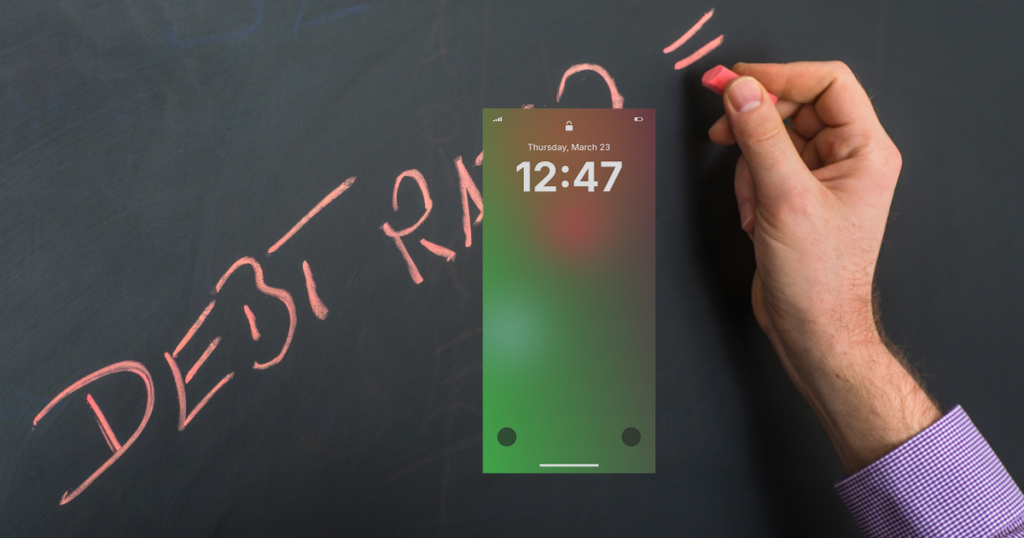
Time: h=12 m=47
